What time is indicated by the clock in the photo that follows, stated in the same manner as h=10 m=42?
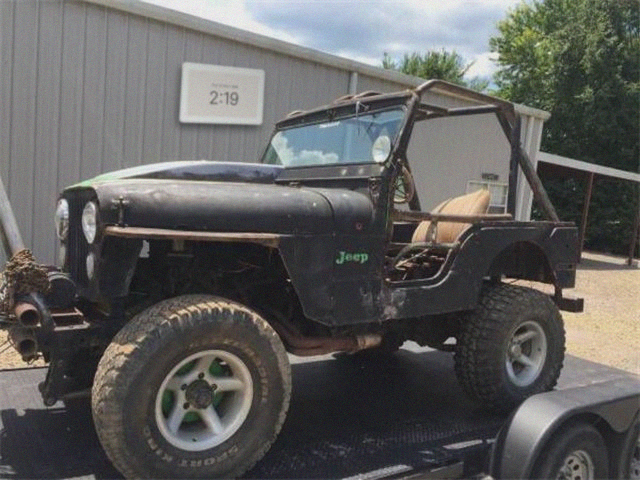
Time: h=2 m=19
